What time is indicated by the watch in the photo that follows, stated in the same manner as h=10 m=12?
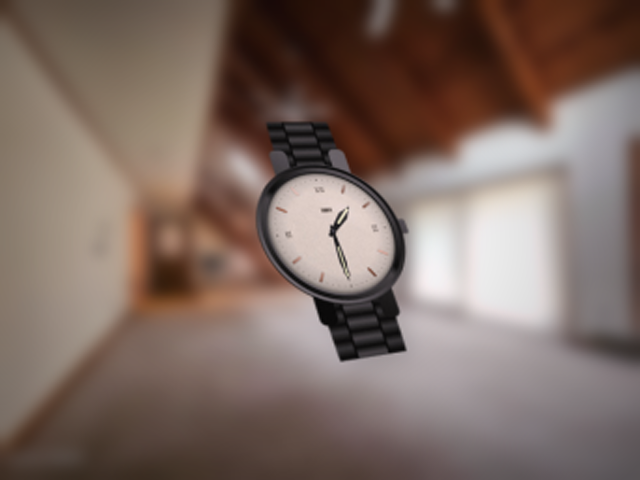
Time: h=1 m=30
